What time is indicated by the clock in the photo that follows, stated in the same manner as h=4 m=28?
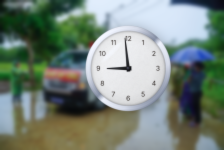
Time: h=8 m=59
